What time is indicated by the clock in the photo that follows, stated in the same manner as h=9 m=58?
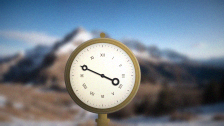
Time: h=3 m=49
